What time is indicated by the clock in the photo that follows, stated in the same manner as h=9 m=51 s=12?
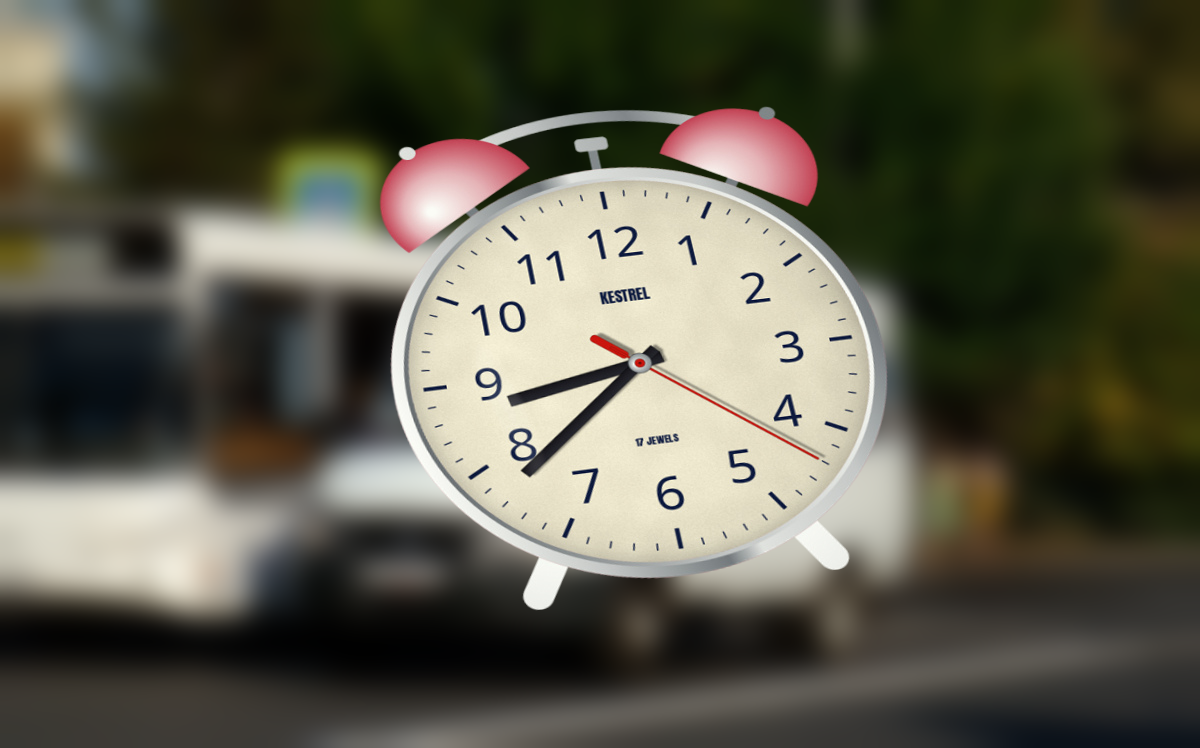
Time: h=8 m=38 s=22
